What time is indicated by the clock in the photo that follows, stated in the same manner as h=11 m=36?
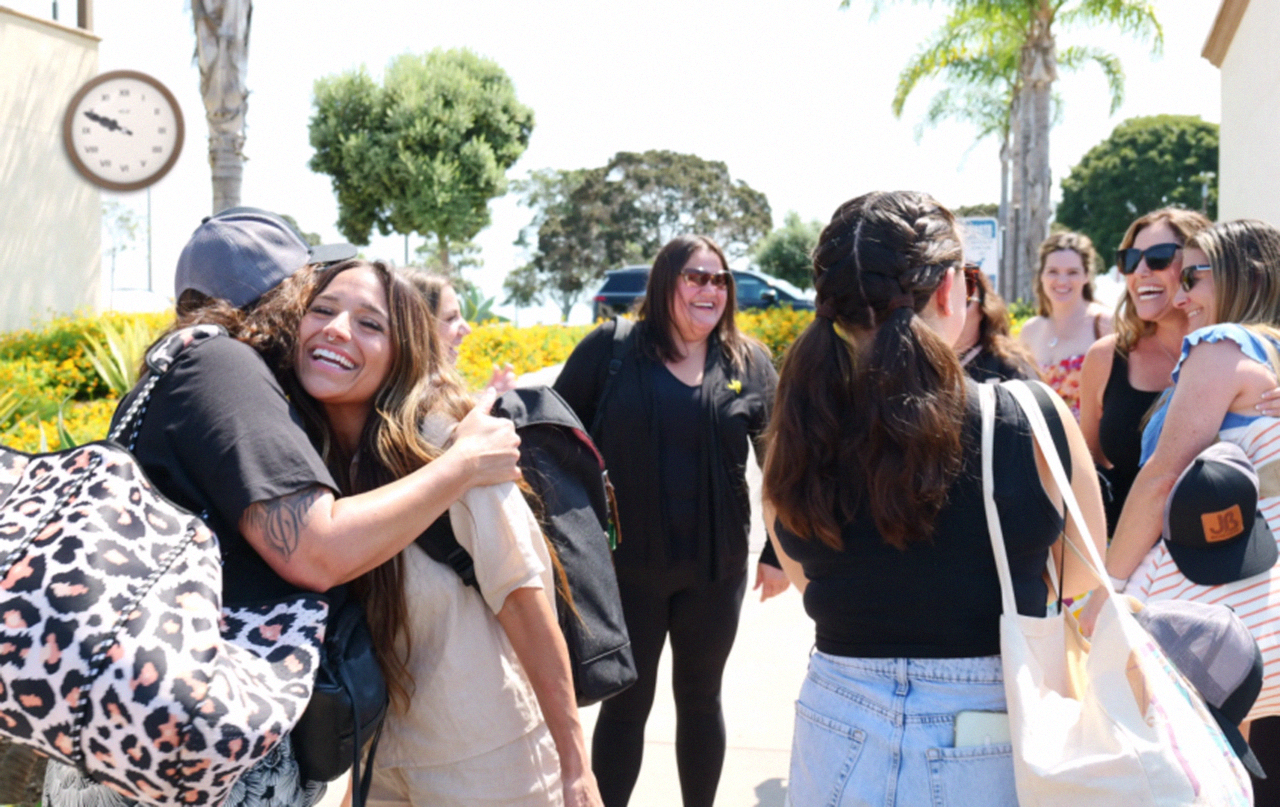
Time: h=9 m=49
